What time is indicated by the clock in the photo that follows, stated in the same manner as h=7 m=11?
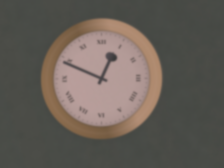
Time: h=12 m=49
